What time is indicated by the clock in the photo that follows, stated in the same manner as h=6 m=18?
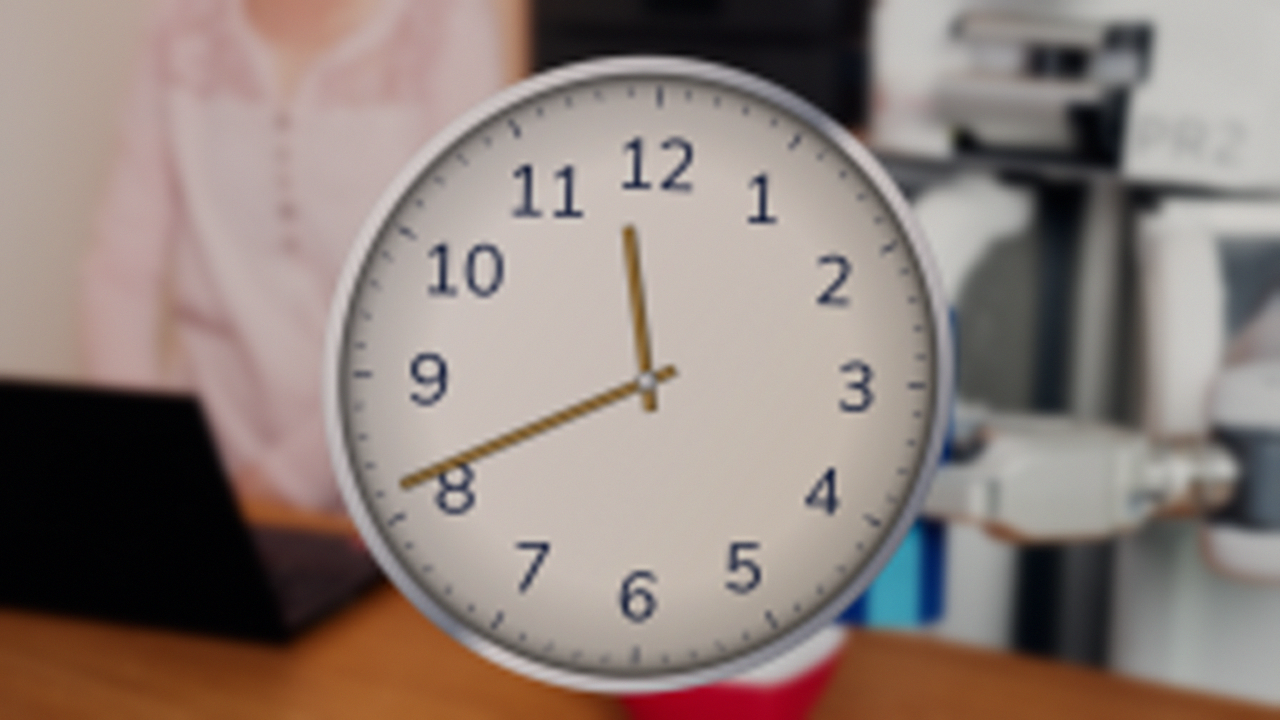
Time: h=11 m=41
